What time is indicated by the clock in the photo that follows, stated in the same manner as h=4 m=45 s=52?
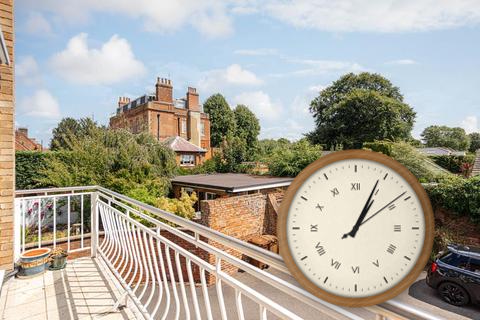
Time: h=1 m=4 s=9
